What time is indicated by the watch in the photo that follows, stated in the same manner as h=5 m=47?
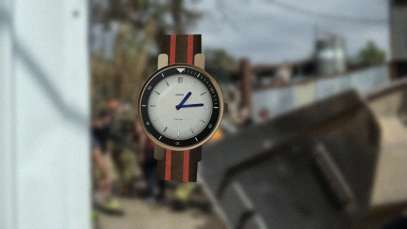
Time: h=1 m=14
